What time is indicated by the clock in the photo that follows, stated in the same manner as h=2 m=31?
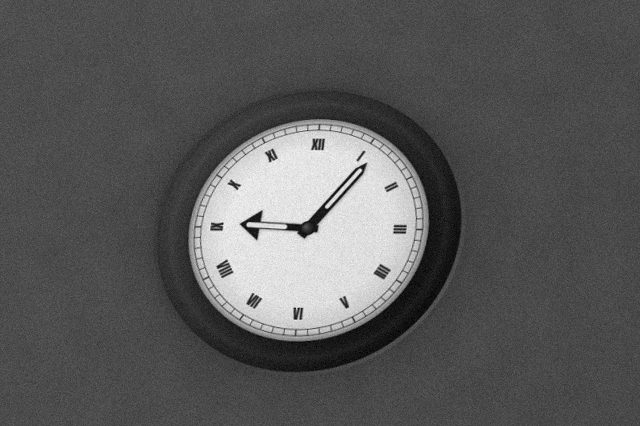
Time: h=9 m=6
